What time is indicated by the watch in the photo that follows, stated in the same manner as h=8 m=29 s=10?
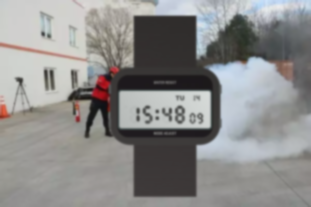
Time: h=15 m=48 s=9
